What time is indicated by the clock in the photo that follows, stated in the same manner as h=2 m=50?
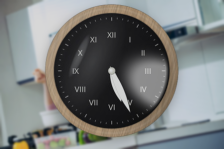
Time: h=5 m=26
